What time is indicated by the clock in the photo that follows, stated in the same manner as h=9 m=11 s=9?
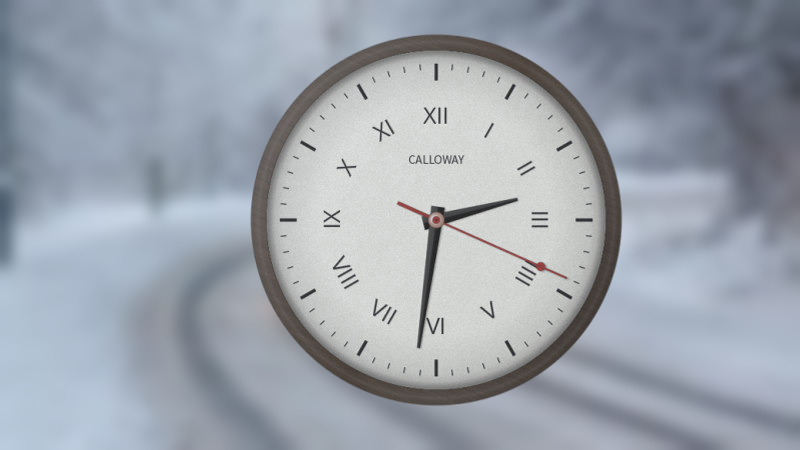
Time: h=2 m=31 s=19
